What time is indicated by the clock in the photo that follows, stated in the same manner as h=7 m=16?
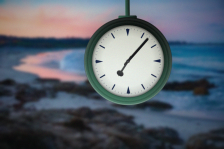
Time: h=7 m=7
